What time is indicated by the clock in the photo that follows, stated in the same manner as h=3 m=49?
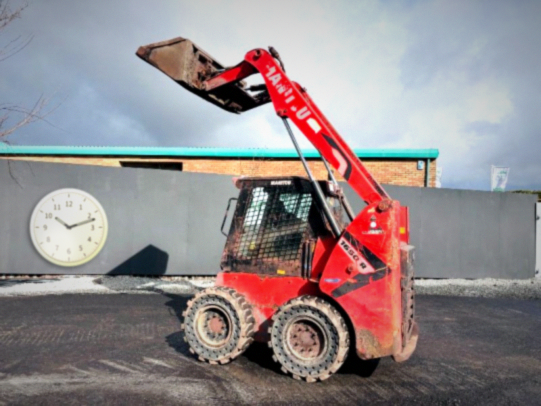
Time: h=10 m=12
